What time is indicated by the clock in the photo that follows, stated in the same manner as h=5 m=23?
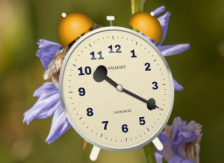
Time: h=10 m=20
